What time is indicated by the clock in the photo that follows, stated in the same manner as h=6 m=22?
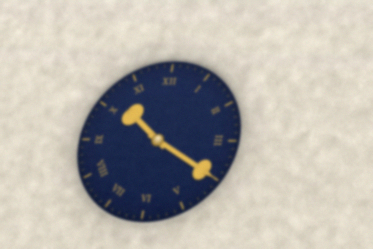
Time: h=10 m=20
